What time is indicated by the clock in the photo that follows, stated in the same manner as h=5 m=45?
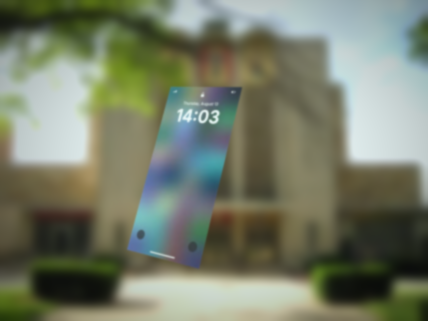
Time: h=14 m=3
